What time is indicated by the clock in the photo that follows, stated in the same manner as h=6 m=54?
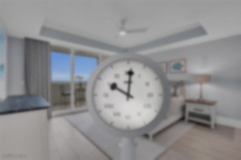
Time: h=10 m=1
